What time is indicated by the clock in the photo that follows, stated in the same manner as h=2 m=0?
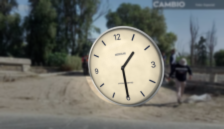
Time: h=1 m=30
